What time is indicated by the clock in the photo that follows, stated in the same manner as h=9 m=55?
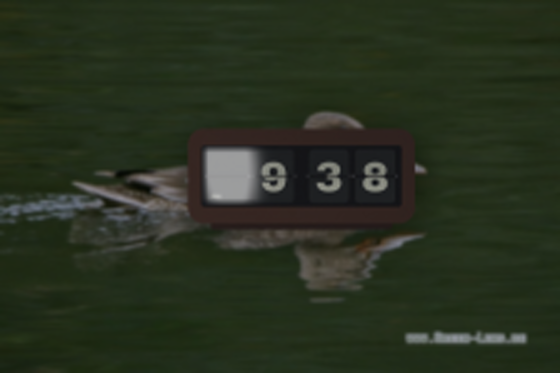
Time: h=9 m=38
